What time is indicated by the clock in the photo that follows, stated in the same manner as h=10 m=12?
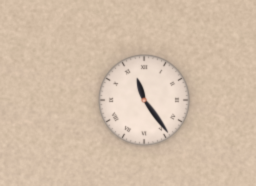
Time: h=11 m=24
